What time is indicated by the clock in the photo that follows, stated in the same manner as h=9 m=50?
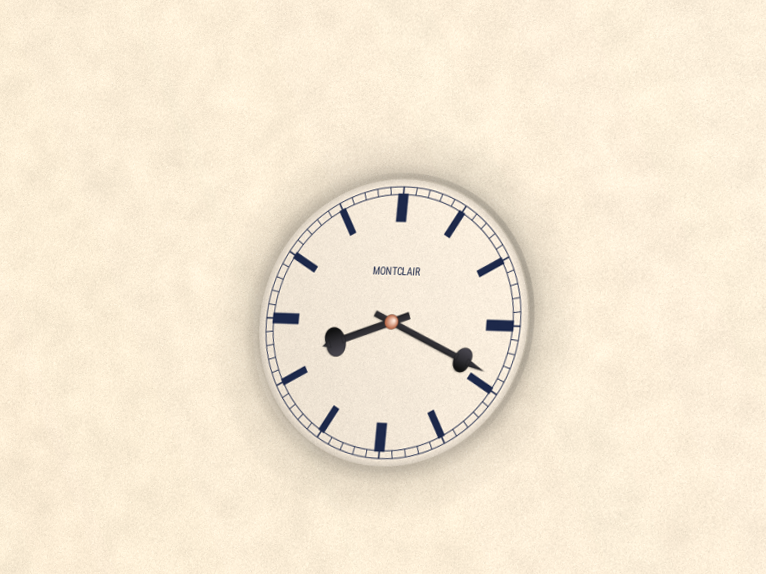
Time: h=8 m=19
